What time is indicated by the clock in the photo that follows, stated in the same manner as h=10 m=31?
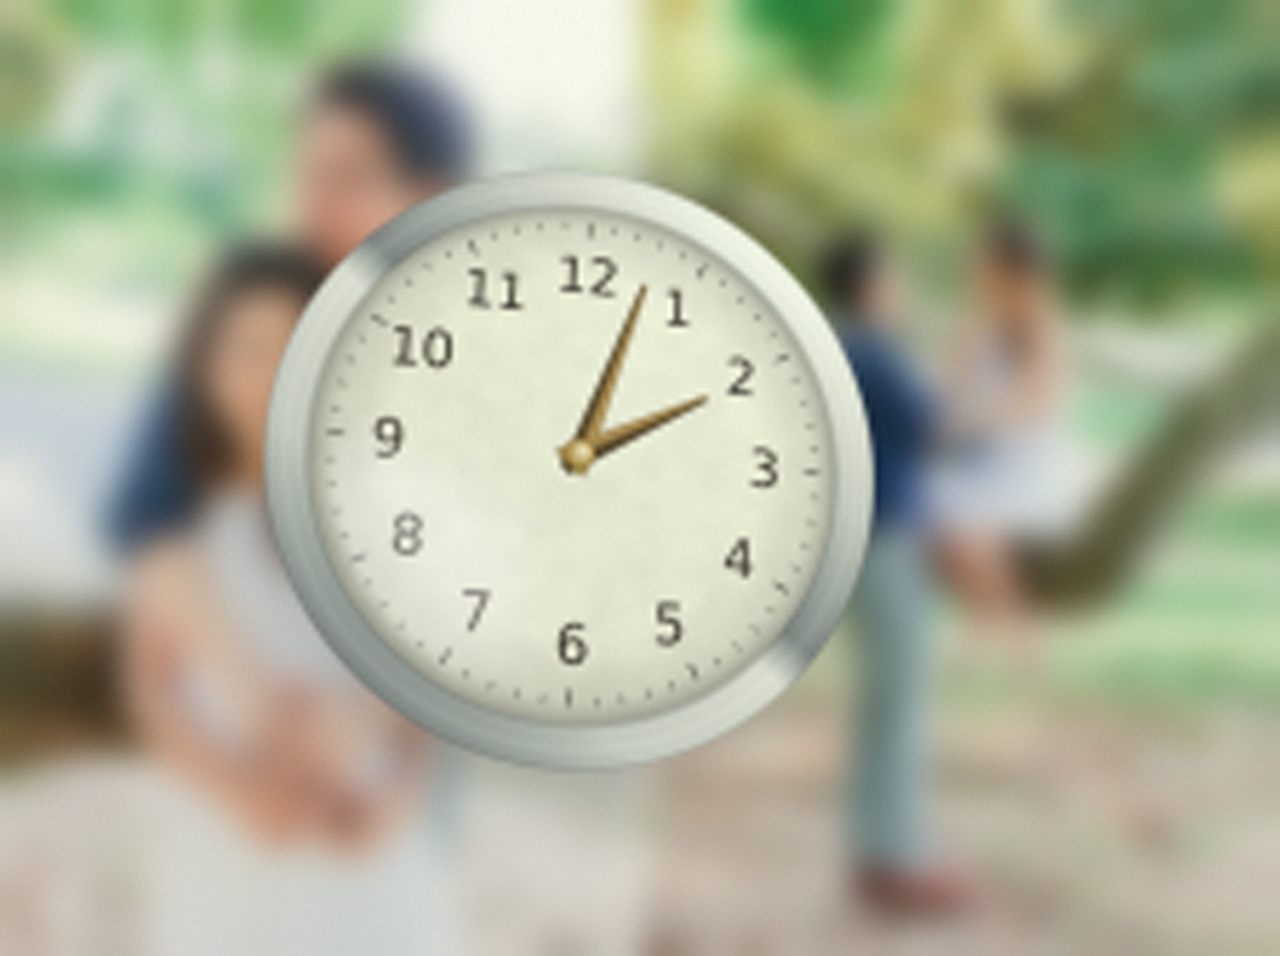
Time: h=2 m=3
